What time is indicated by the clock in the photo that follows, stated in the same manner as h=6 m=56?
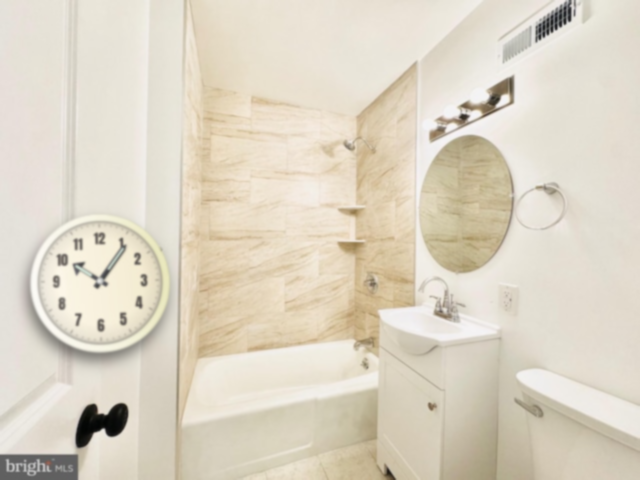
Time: h=10 m=6
